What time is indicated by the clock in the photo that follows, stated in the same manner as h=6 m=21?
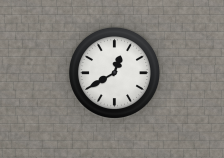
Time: h=12 m=40
